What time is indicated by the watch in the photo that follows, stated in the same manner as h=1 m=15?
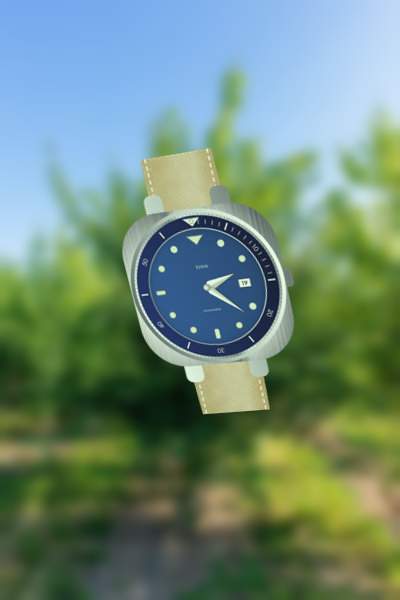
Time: h=2 m=22
